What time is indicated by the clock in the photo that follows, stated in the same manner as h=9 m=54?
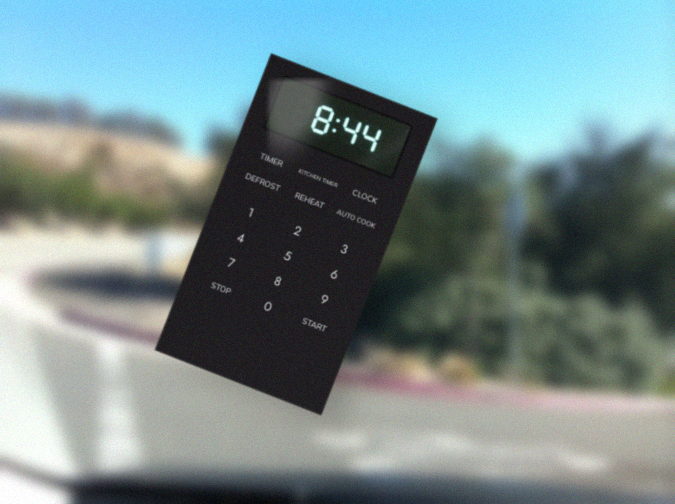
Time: h=8 m=44
